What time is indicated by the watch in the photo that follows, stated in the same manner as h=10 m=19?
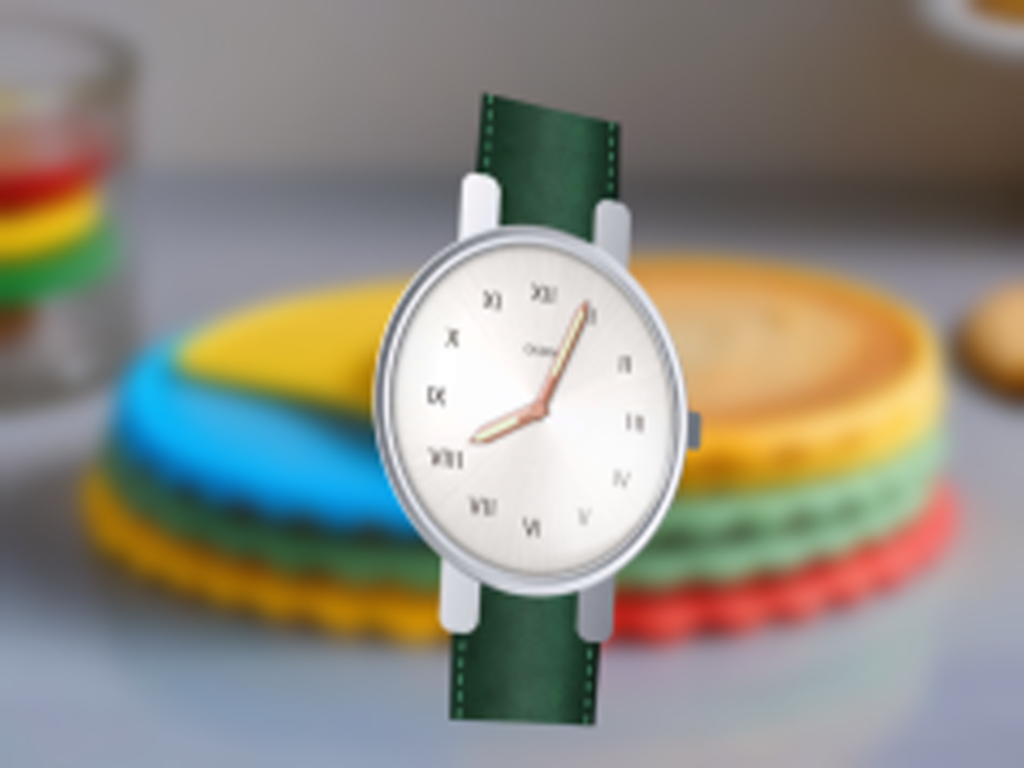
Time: h=8 m=4
